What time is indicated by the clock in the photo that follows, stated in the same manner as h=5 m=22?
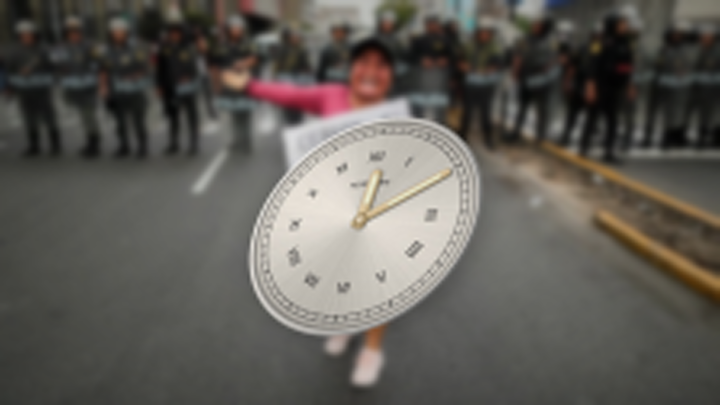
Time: h=12 m=10
